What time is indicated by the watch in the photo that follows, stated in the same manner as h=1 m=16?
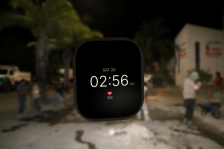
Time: h=2 m=56
